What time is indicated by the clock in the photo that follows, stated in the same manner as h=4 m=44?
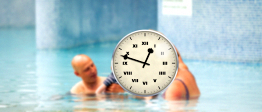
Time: h=12 m=48
